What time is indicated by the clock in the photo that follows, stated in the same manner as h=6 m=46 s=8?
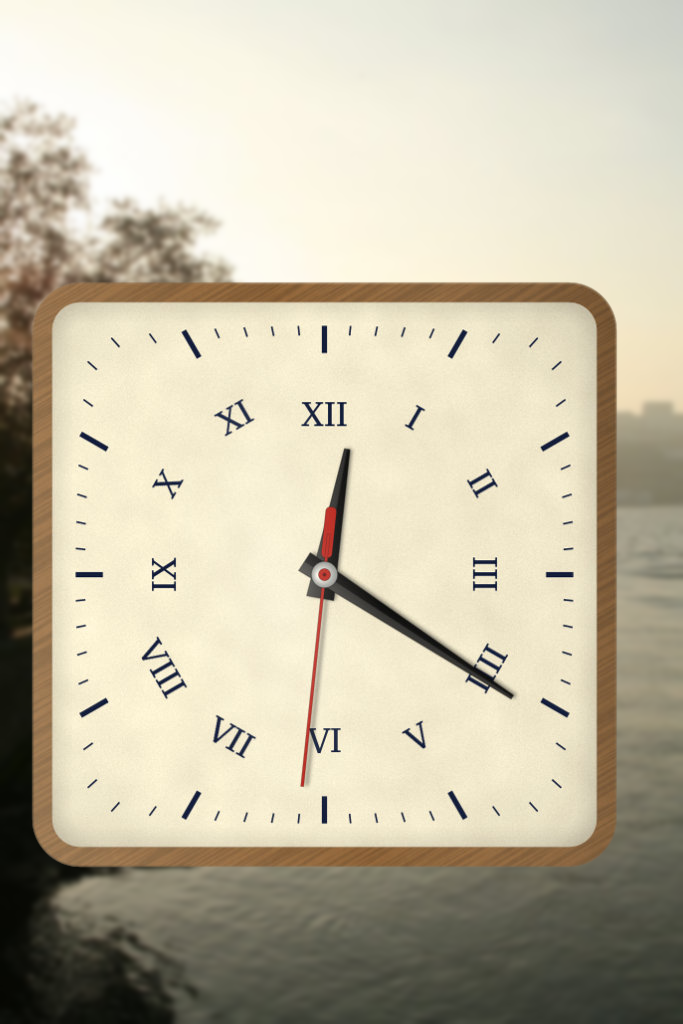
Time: h=12 m=20 s=31
